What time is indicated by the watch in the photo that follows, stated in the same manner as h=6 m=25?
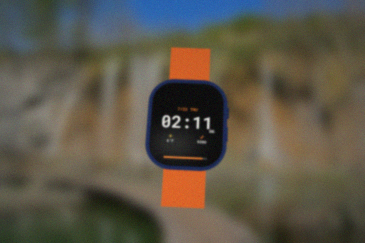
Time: h=2 m=11
